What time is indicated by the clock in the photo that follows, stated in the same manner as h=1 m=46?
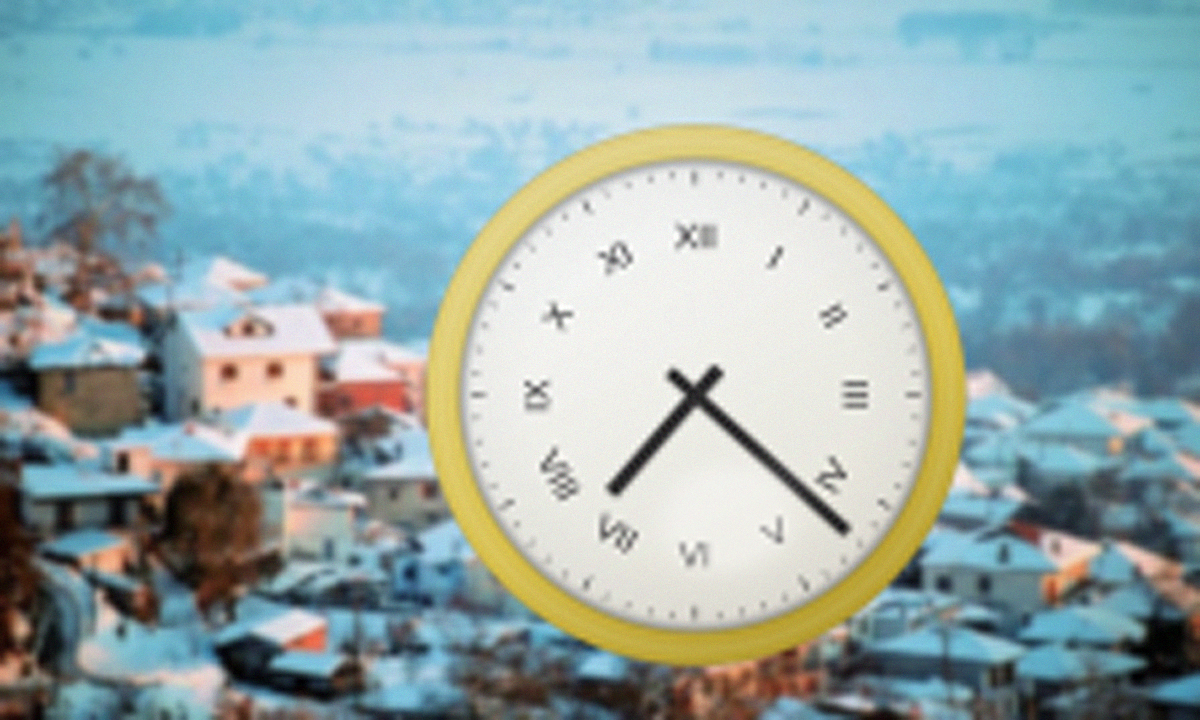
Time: h=7 m=22
